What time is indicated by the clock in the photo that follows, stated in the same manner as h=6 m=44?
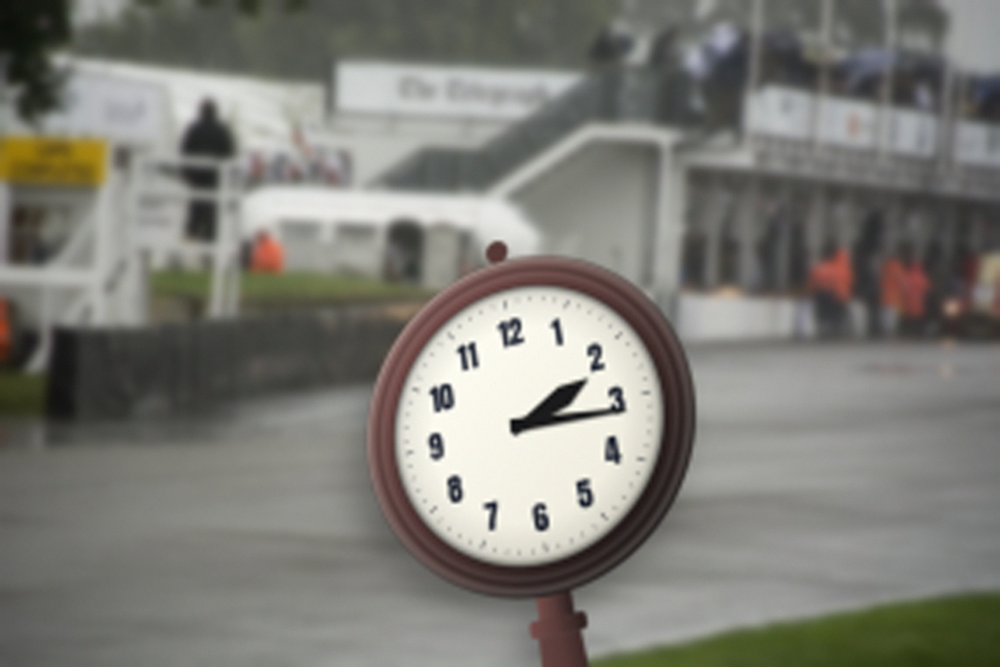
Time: h=2 m=16
